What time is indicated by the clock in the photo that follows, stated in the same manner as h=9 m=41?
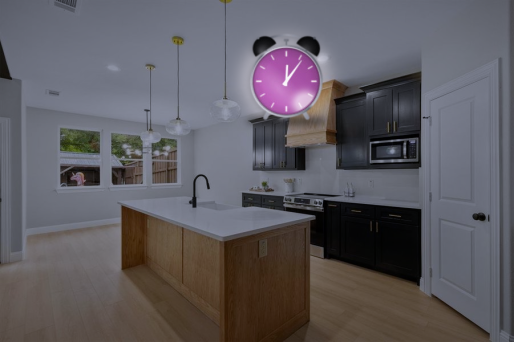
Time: h=12 m=6
